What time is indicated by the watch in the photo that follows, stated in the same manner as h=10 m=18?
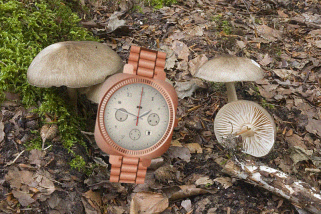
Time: h=1 m=47
